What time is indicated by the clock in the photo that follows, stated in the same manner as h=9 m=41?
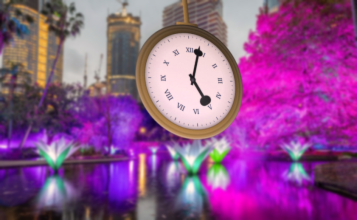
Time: h=5 m=3
